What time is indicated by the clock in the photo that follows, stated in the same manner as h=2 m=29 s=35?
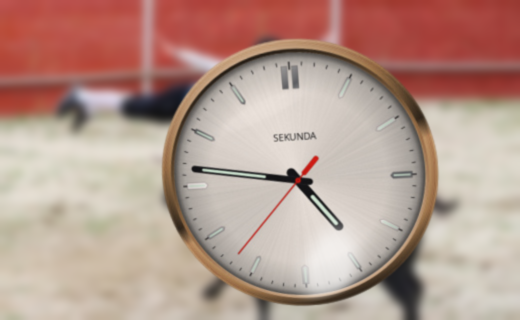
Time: h=4 m=46 s=37
